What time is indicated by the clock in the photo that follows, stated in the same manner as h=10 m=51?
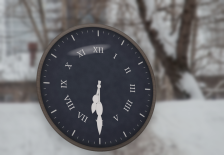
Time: h=6 m=30
